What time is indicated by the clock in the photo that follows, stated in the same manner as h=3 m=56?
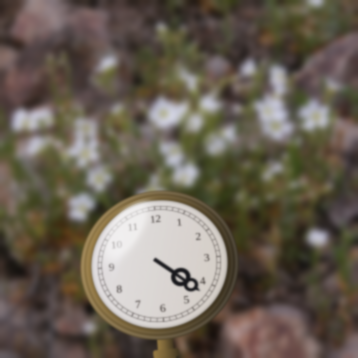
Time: h=4 m=22
